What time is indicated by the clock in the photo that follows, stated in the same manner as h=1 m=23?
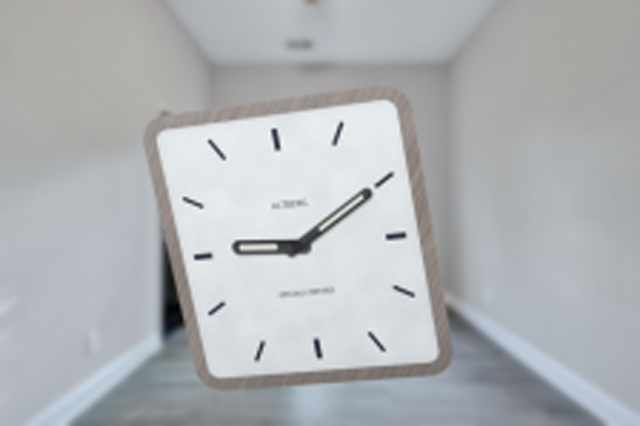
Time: h=9 m=10
